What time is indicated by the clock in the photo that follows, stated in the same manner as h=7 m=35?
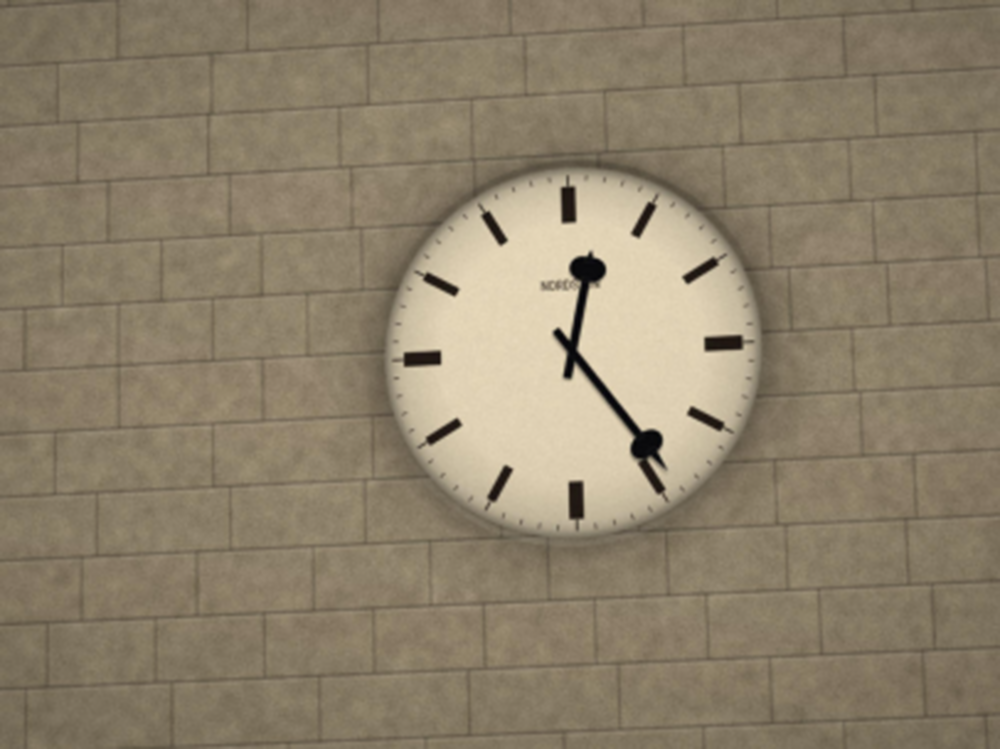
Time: h=12 m=24
